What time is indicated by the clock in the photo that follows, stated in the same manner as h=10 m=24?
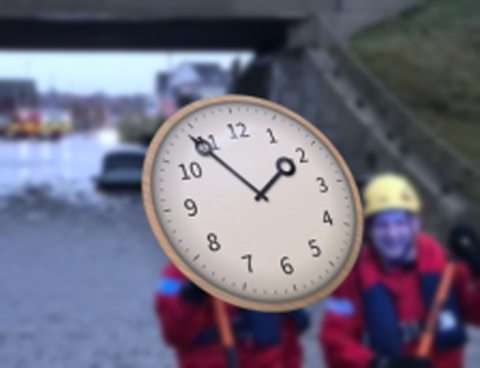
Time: h=1 m=54
